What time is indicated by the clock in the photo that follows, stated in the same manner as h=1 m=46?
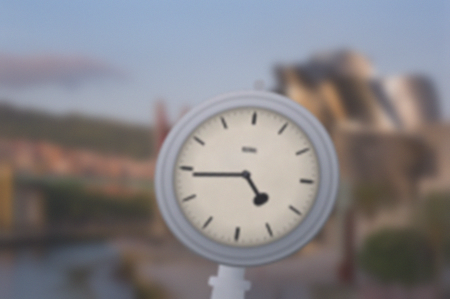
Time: h=4 m=44
